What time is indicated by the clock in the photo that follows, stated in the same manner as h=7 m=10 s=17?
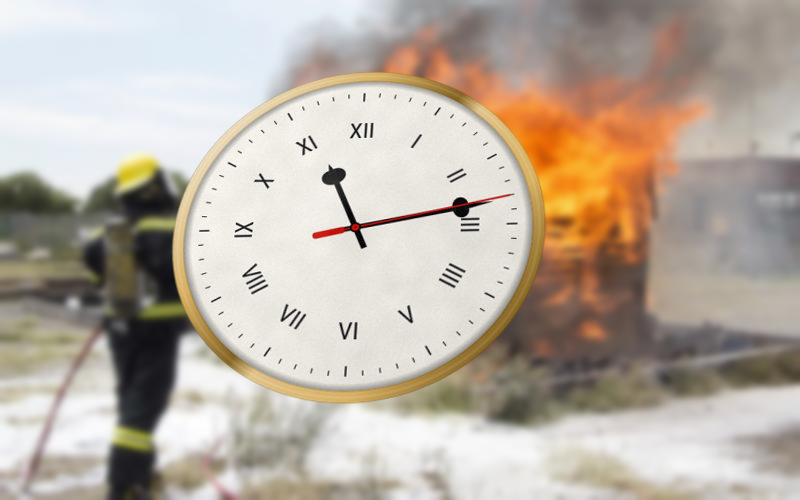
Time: h=11 m=13 s=13
